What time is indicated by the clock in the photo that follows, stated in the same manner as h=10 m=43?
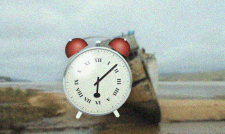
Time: h=6 m=8
